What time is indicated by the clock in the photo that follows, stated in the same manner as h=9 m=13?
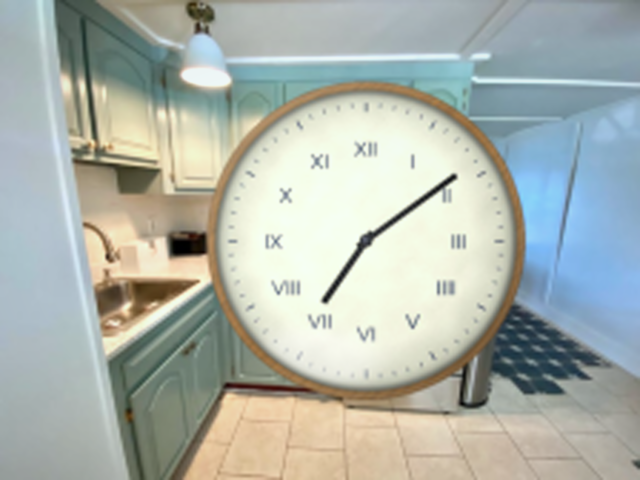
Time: h=7 m=9
